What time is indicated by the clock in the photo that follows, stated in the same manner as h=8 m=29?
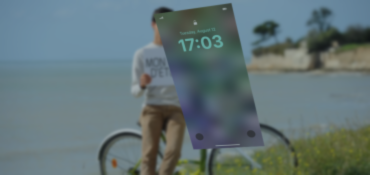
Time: h=17 m=3
